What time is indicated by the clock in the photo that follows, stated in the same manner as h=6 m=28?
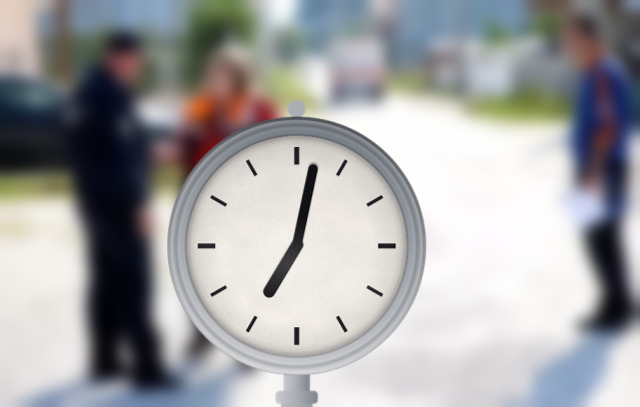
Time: h=7 m=2
